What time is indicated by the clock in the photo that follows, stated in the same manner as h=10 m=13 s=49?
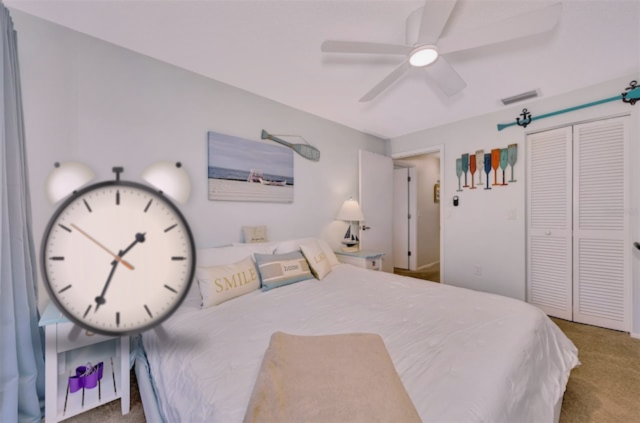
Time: h=1 m=33 s=51
